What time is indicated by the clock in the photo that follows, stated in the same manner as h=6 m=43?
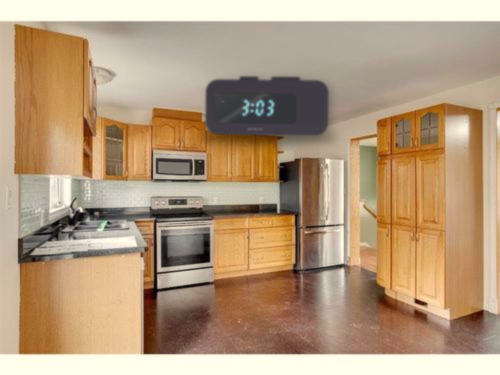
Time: h=3 m=3
